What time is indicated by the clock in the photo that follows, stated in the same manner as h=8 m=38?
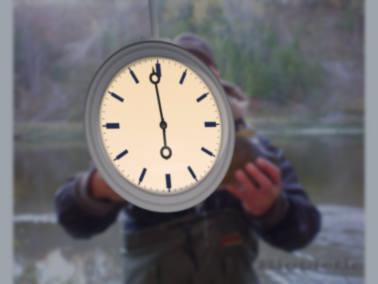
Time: h=5 m=59
